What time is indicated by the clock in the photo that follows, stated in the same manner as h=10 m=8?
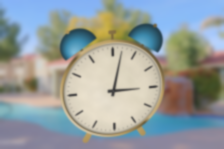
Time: h=3 m=2
